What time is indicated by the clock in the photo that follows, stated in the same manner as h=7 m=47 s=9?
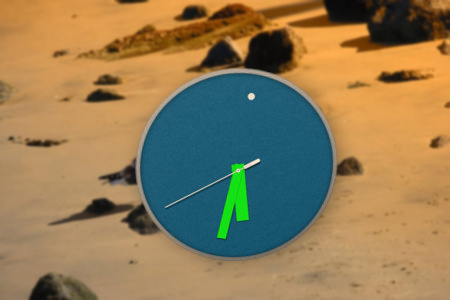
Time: h=5 m=30 s=39
